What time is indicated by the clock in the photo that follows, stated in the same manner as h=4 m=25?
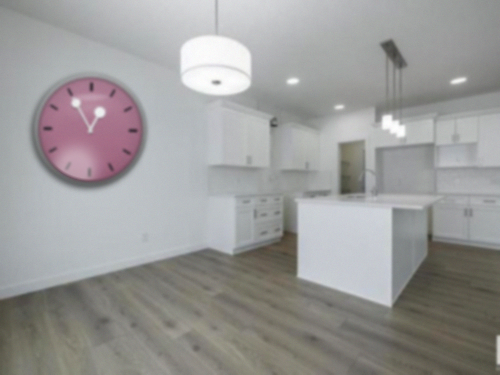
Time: h=12 m=55
